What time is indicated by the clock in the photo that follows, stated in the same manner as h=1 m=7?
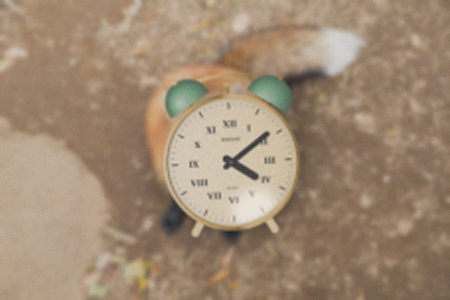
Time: h=4 m=9
